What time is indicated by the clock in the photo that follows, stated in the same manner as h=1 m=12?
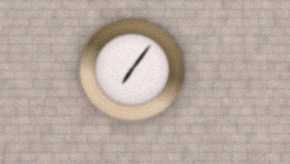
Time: h=7 m=6
